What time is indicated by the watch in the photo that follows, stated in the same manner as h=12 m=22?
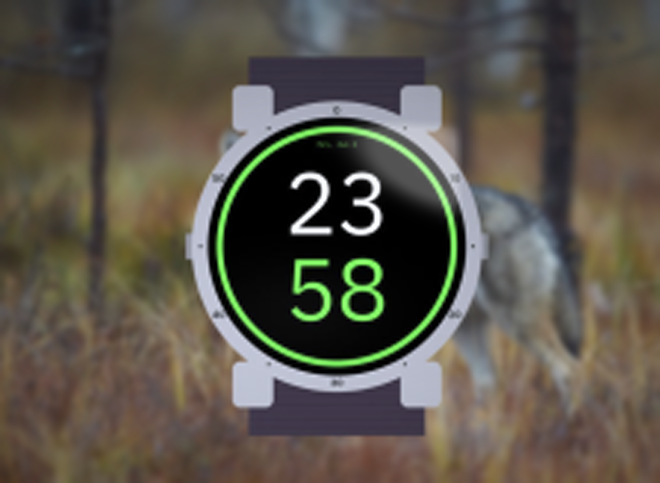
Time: h=23 m=58
